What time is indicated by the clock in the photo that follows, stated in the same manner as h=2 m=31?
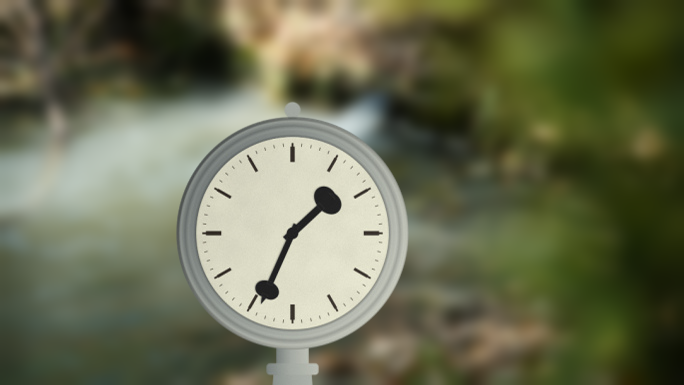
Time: h=1 m=34
